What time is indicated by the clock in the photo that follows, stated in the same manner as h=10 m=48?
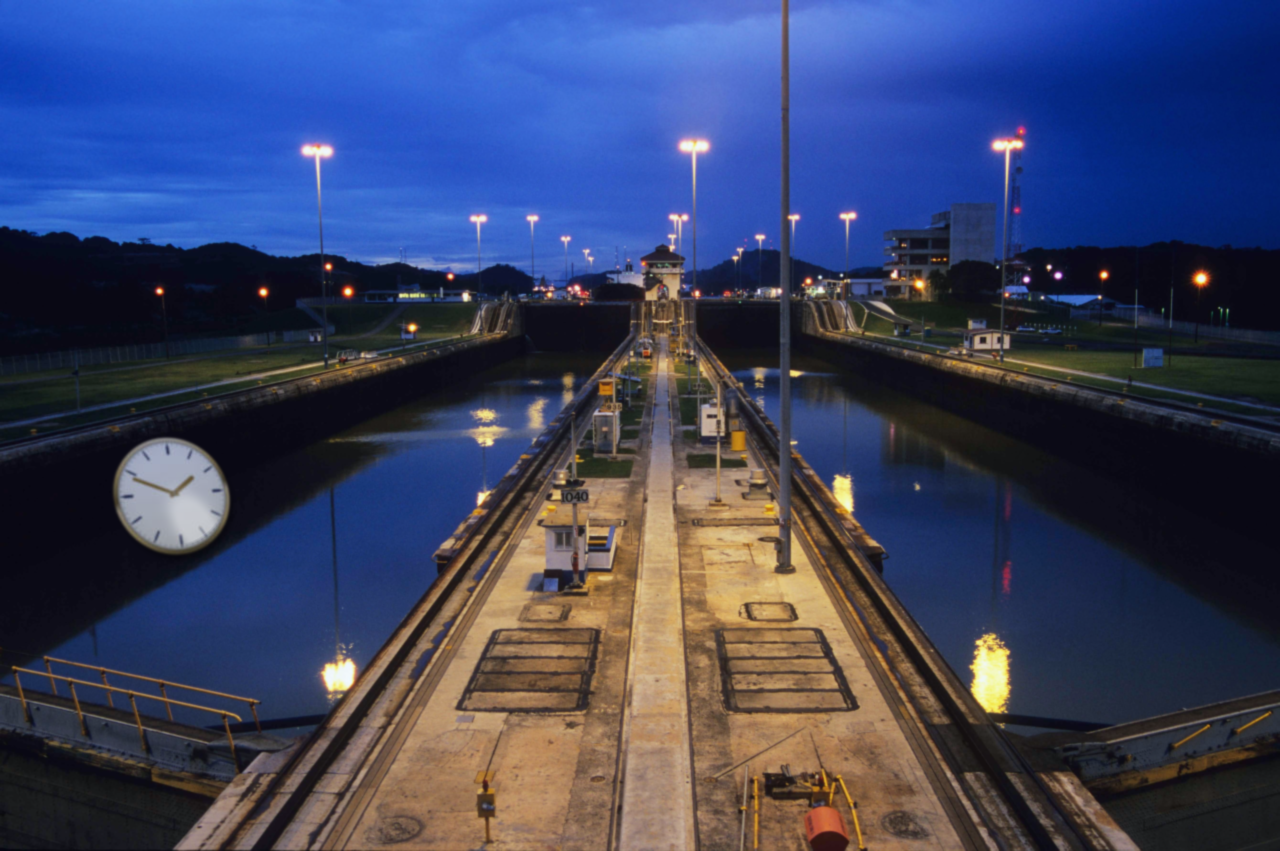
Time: h=1 m=49
